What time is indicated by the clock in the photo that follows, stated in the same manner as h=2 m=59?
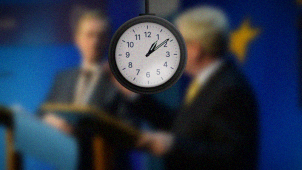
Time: h=1 m=9
